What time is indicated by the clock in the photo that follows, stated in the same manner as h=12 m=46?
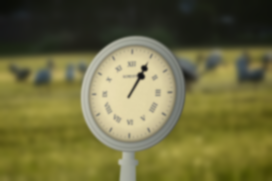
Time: h=1 m=5
